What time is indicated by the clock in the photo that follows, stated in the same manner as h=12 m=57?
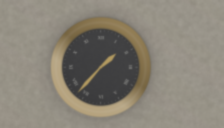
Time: h=1 m=37
